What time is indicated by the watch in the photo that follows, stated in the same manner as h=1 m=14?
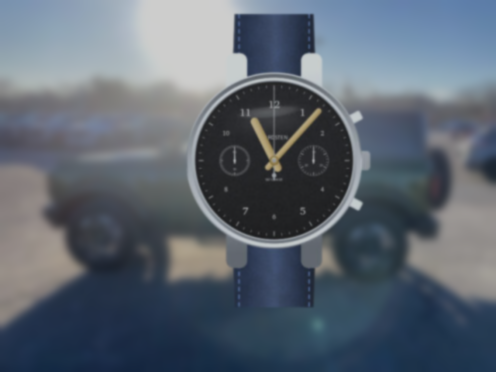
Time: h=11 m=7
